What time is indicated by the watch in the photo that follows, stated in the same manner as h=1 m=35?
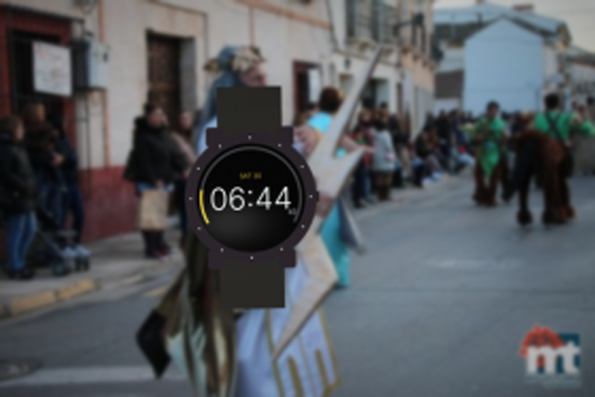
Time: h=6 m=44
